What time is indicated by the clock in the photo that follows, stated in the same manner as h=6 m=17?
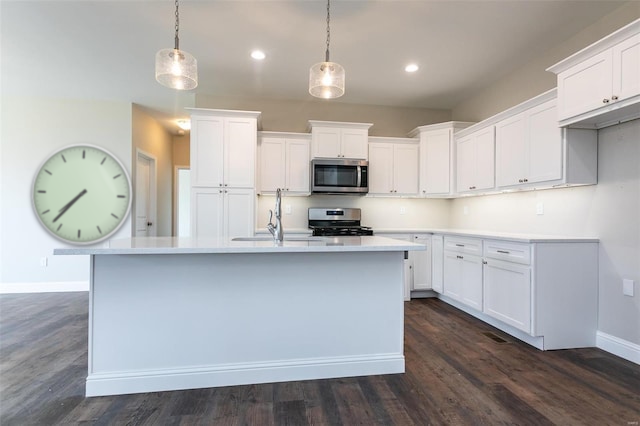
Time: h=7 m=37
